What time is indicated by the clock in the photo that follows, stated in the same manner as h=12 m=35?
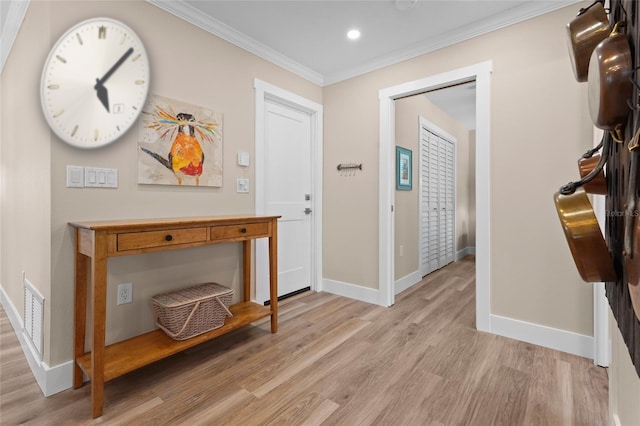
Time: h=5 m=8
